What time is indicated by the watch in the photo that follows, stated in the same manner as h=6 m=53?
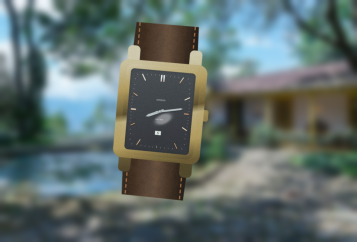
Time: h=8 m=13
